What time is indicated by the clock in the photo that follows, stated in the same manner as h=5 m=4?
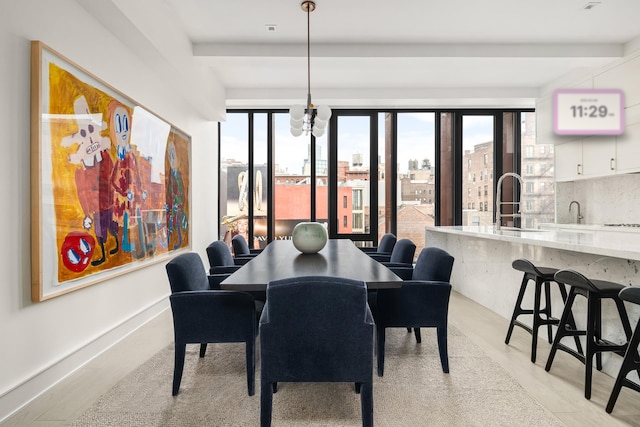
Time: h=11 m=29
